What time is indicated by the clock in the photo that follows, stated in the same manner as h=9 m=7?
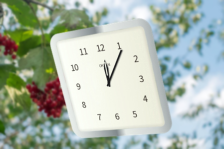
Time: h=12 m=6
